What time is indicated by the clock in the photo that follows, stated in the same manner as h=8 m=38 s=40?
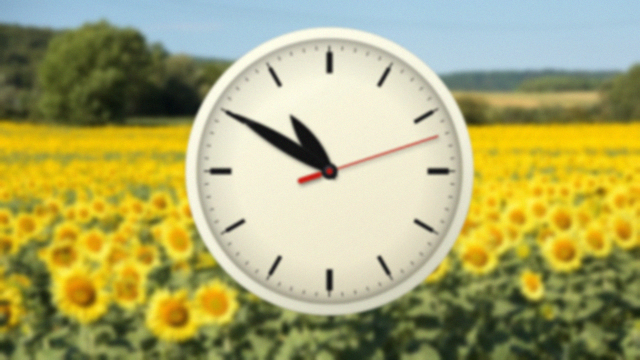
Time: h=10 m=50 s=12
